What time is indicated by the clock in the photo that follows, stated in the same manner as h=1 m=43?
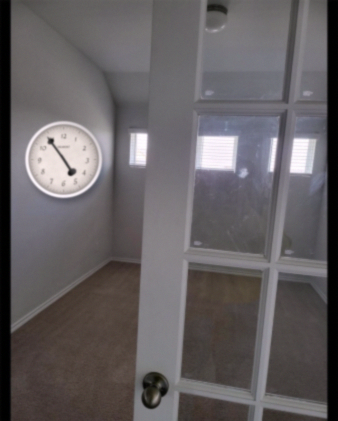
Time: h=4 m=54
